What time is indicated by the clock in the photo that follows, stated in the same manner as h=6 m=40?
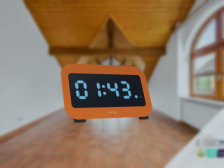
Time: h=1 m=43
